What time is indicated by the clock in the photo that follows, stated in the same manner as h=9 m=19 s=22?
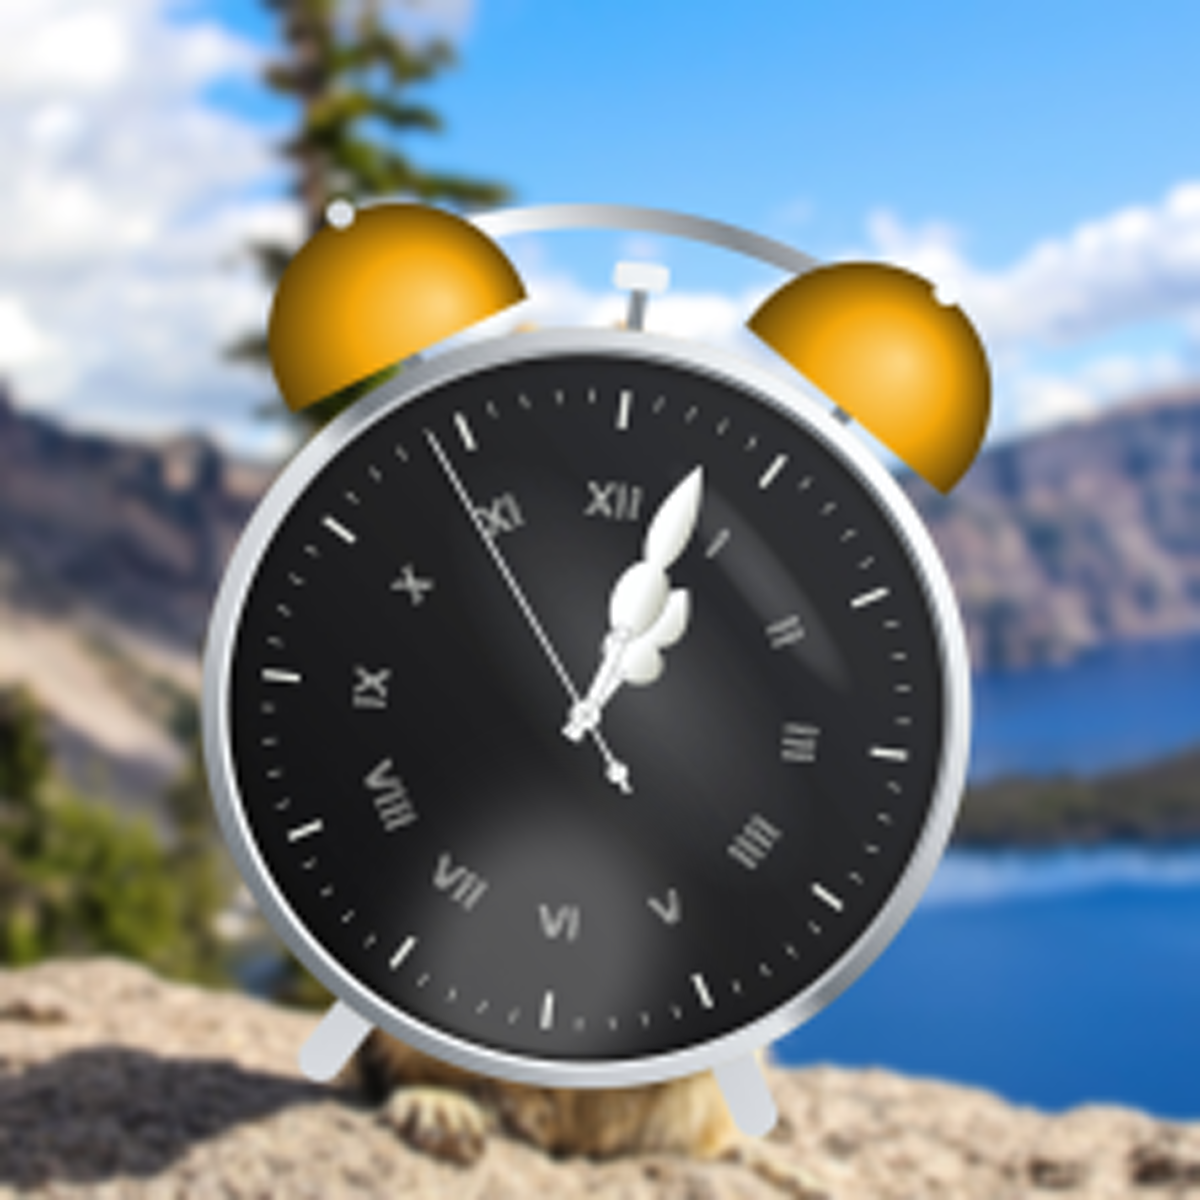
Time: h=1 m=2 s=54
